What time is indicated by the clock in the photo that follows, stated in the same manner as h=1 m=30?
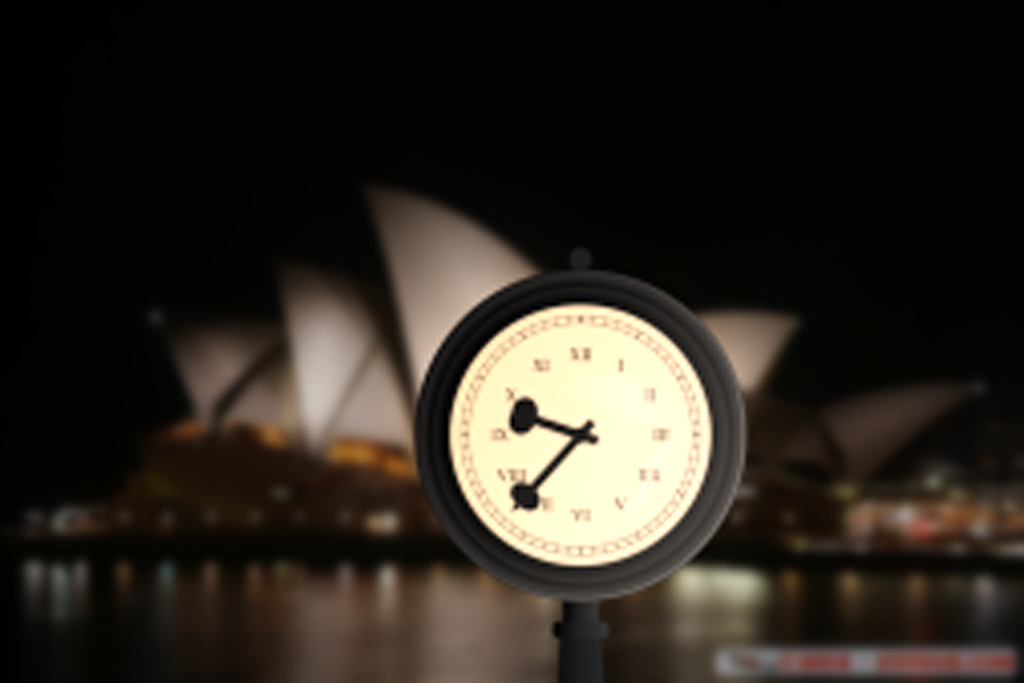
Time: h=9 m=37
